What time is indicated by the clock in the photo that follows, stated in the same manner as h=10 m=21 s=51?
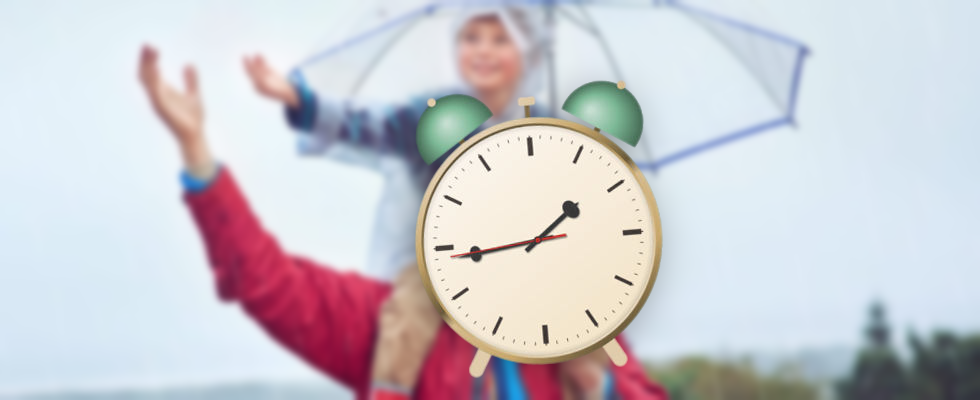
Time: h=1 m=43 s=44
